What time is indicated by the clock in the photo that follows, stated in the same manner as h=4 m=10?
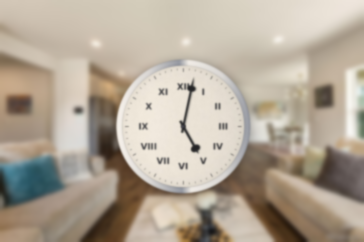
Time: h=5 m=2
